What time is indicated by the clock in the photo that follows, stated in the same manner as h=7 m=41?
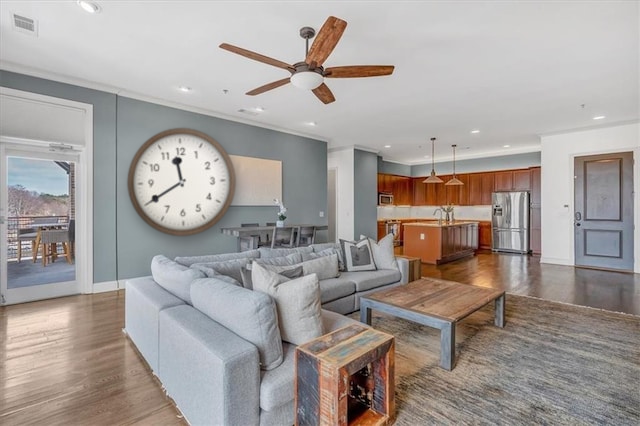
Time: h=11 m=40
